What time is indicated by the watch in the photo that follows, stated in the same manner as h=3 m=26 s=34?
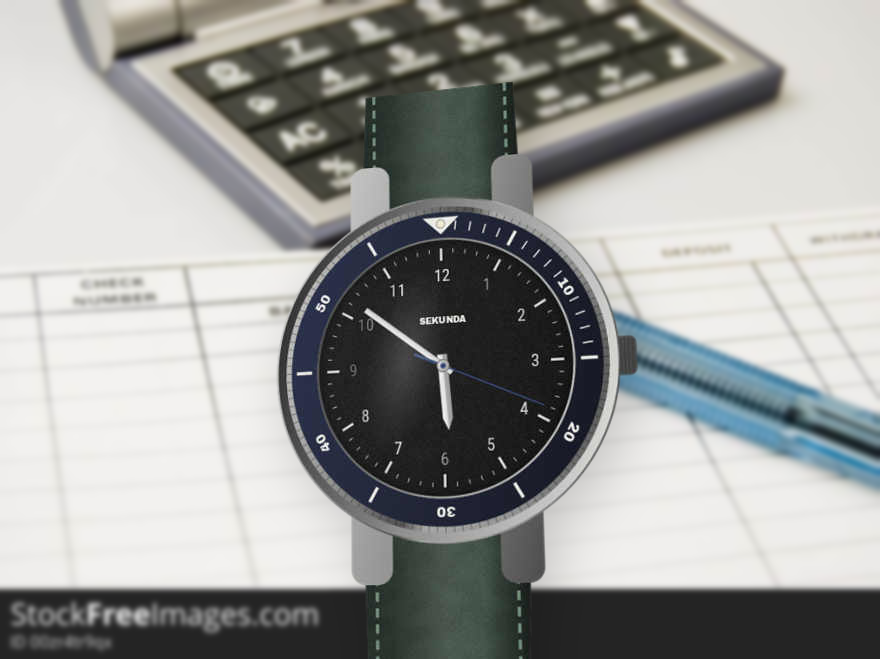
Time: h=5 m=51 s=19
